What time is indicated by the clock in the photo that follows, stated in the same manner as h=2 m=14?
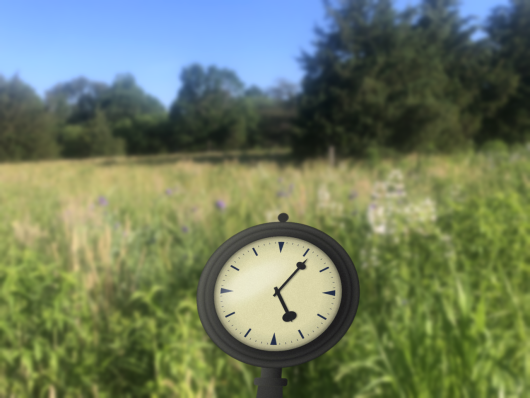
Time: h=5 m=6
